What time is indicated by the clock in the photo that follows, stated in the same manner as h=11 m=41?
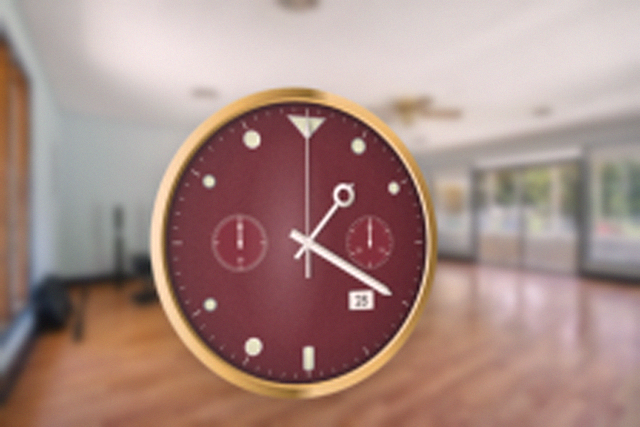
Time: h=1 m=20
